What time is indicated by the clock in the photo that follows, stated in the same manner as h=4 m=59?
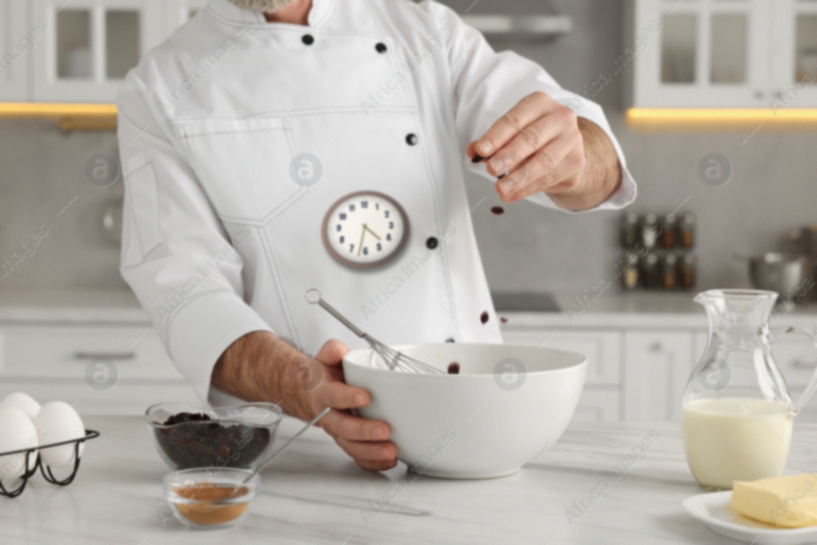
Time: h=4 m=32
